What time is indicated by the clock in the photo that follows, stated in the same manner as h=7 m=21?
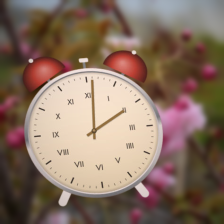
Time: h=2 m=1
